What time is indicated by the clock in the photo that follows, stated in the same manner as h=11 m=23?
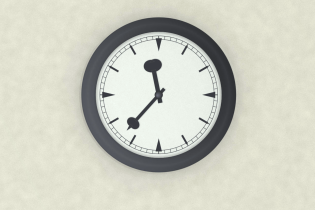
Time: h=11 m=37
